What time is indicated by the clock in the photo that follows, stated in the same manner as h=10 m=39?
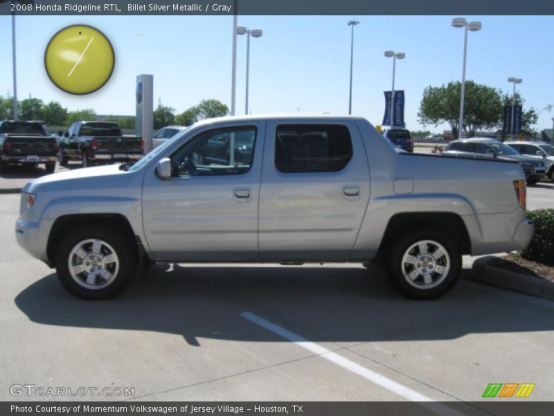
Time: h=7 m=5
